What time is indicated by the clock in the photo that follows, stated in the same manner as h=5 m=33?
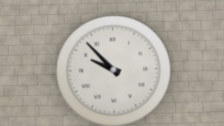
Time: h=9 m=53
